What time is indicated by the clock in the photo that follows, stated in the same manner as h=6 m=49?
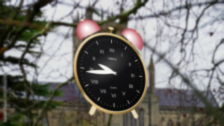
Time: h=9 m=44
